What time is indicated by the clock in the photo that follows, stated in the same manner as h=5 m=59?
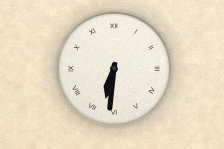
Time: h=6 m=31
